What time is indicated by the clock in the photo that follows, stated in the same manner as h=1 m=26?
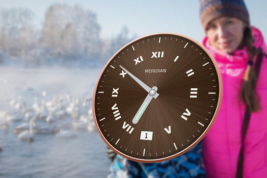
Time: h=6 m=51
